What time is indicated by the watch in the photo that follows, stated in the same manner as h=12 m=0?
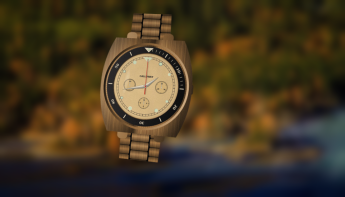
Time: h=1 m=43
